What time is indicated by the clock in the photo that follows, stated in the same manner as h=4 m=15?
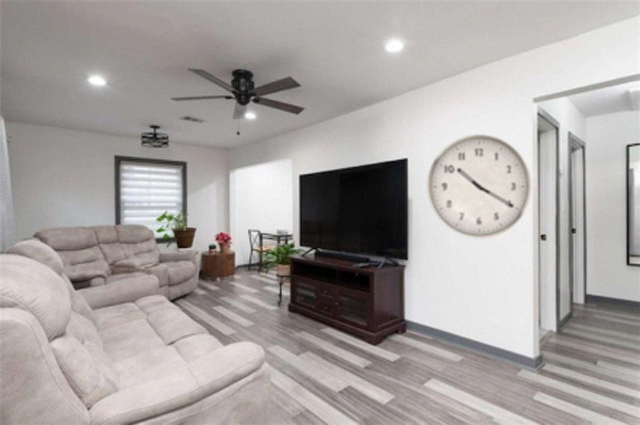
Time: h=10 m=20
